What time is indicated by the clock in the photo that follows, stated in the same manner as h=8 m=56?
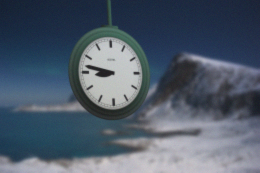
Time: h=8 m=47
